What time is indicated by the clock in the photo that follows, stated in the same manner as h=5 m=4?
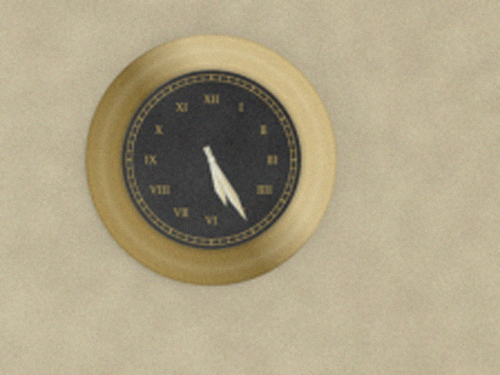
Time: h=5 m=25
